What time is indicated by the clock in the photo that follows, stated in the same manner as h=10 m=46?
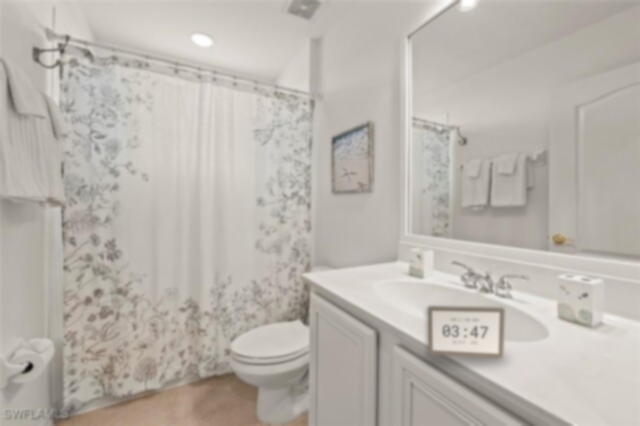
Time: h=3 m=47
